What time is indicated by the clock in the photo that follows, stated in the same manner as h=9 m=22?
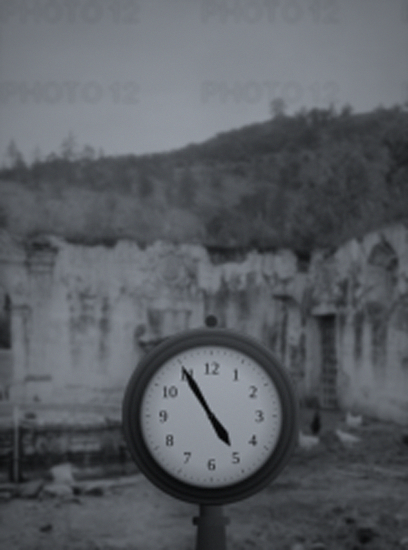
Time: h=4 m=55
